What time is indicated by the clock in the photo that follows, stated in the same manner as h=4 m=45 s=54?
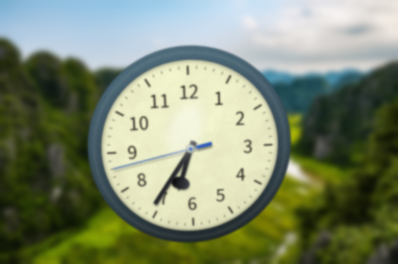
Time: h=6 m=35 s=43
